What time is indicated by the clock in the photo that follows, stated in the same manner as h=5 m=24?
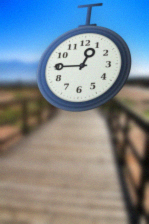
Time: h=12 m=45
